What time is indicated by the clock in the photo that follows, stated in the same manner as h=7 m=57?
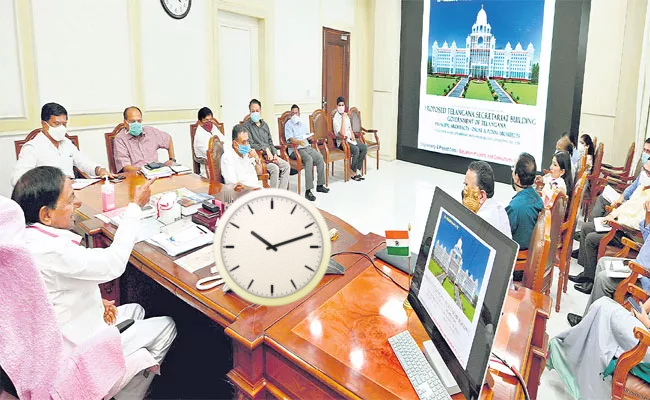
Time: h=10 m=12
